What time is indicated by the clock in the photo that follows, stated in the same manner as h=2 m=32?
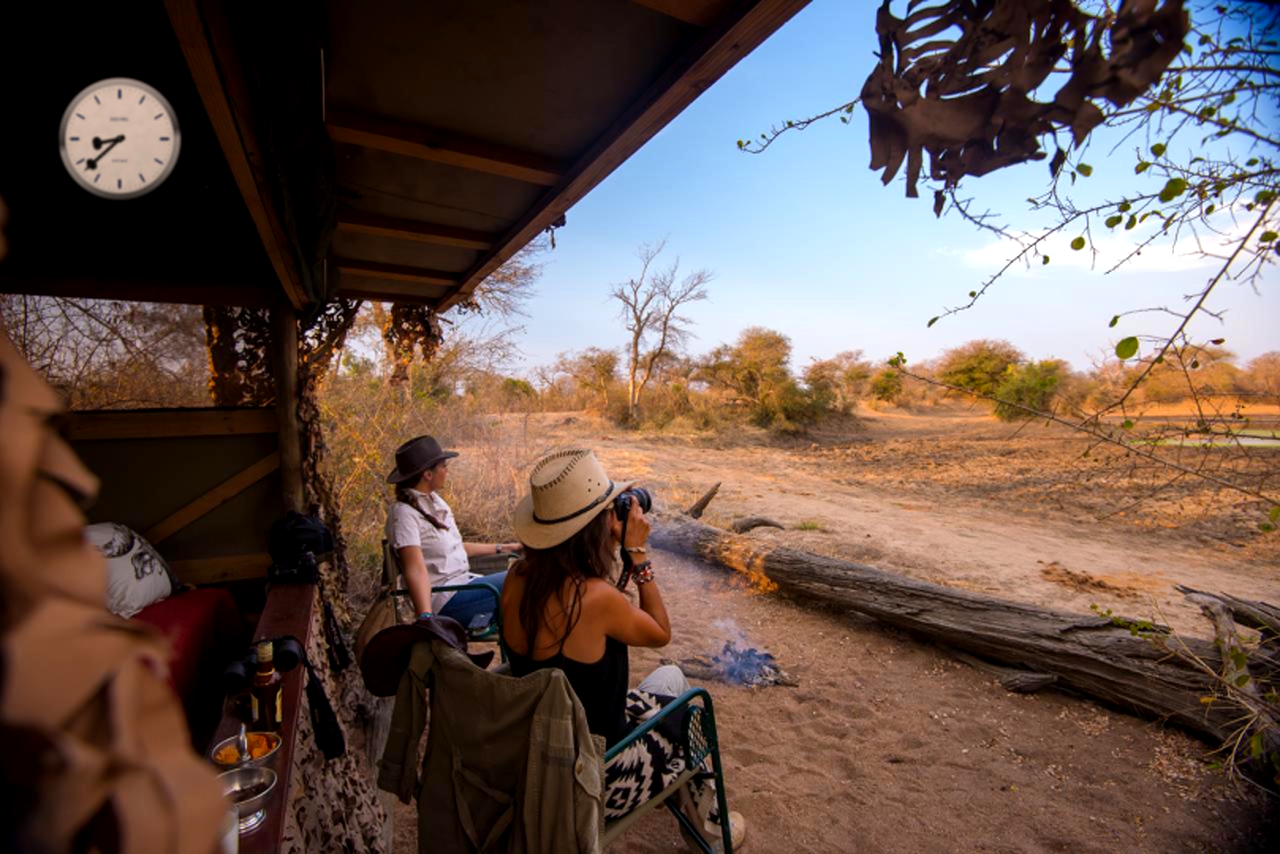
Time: h=8 m=38
